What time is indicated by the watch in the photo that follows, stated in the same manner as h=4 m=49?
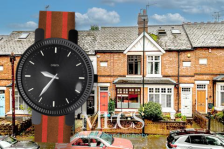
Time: h=9 m=36
